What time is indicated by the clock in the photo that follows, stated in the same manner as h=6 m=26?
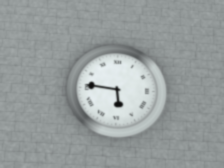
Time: h=5 m=46
